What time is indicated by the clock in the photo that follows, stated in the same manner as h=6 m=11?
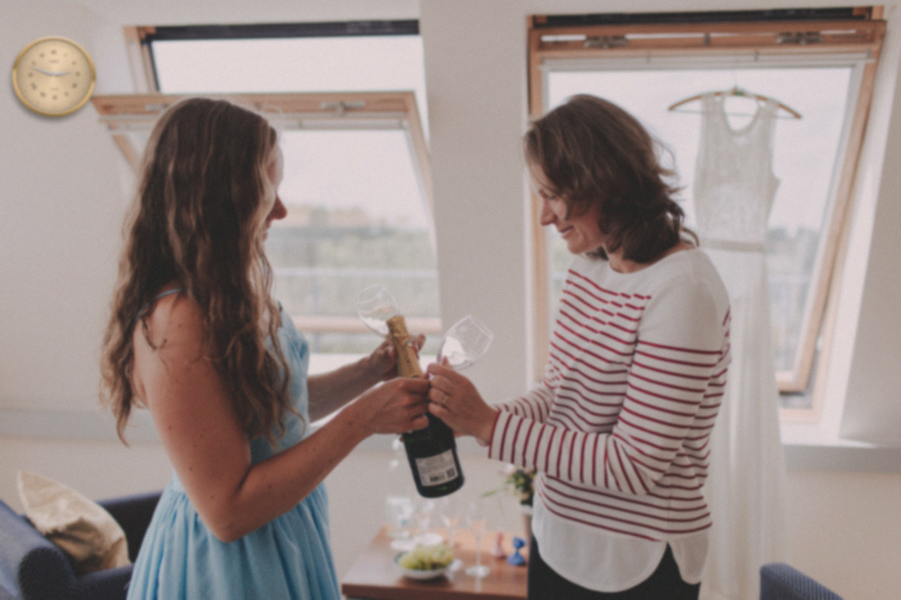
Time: h=2 m=48
